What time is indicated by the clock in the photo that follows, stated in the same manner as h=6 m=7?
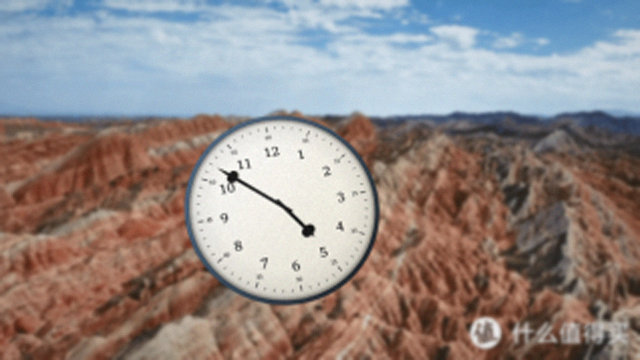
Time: h=4 m=52
